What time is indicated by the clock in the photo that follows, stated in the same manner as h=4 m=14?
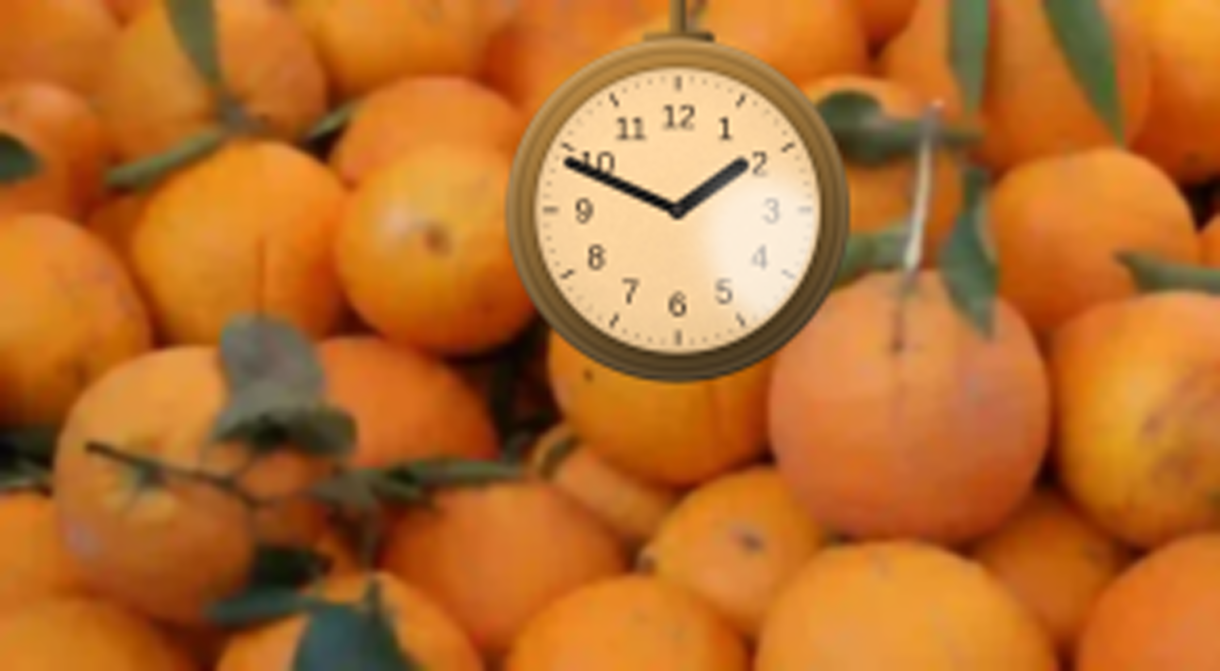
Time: h=1 m=49
